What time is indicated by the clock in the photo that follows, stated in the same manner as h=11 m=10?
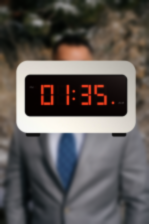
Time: h=1 m=35
